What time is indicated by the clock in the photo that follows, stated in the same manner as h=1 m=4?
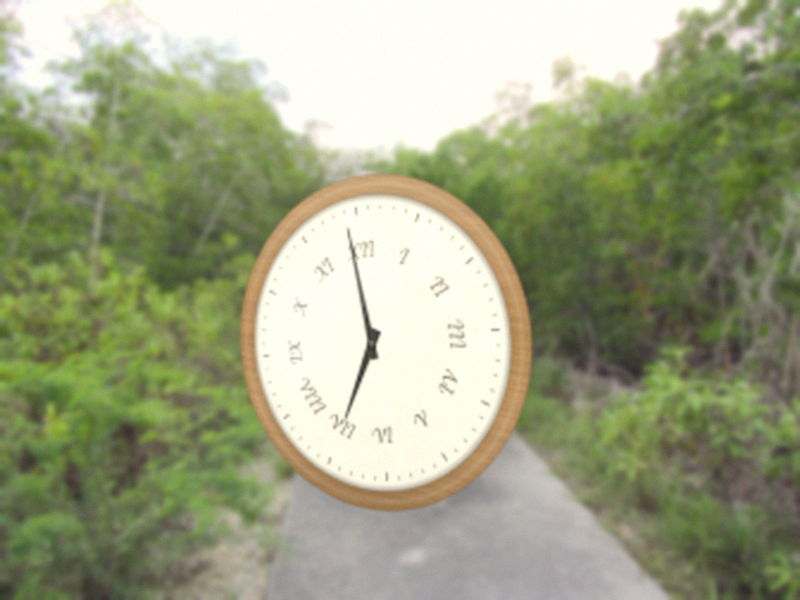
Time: h=6 m=59
